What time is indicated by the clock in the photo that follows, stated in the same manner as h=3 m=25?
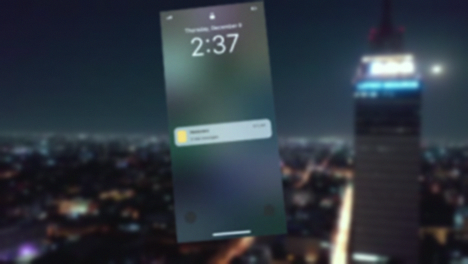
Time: h=2 m=37
